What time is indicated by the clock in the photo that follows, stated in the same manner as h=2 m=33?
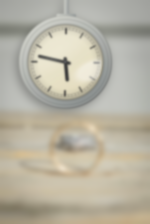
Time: h=5 m=47
